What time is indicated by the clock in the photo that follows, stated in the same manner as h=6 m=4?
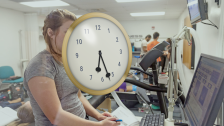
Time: h=6 m=27
